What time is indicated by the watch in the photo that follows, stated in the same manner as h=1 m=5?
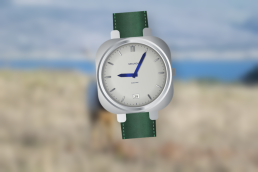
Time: h=9 m=5
